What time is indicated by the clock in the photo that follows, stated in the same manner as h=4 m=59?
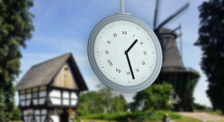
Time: h=1 m=28
